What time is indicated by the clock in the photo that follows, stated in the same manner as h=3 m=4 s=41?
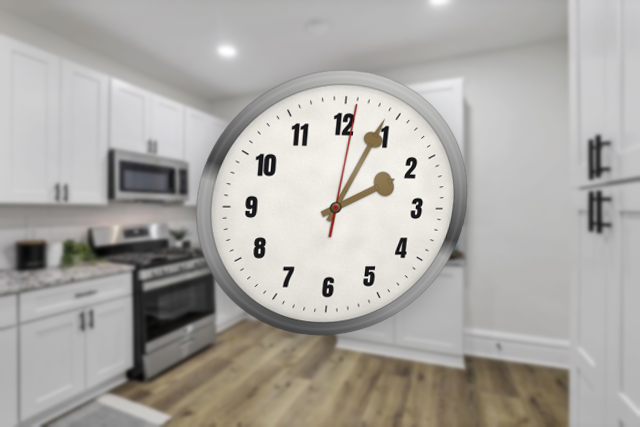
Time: h=2 m=4 s=1
